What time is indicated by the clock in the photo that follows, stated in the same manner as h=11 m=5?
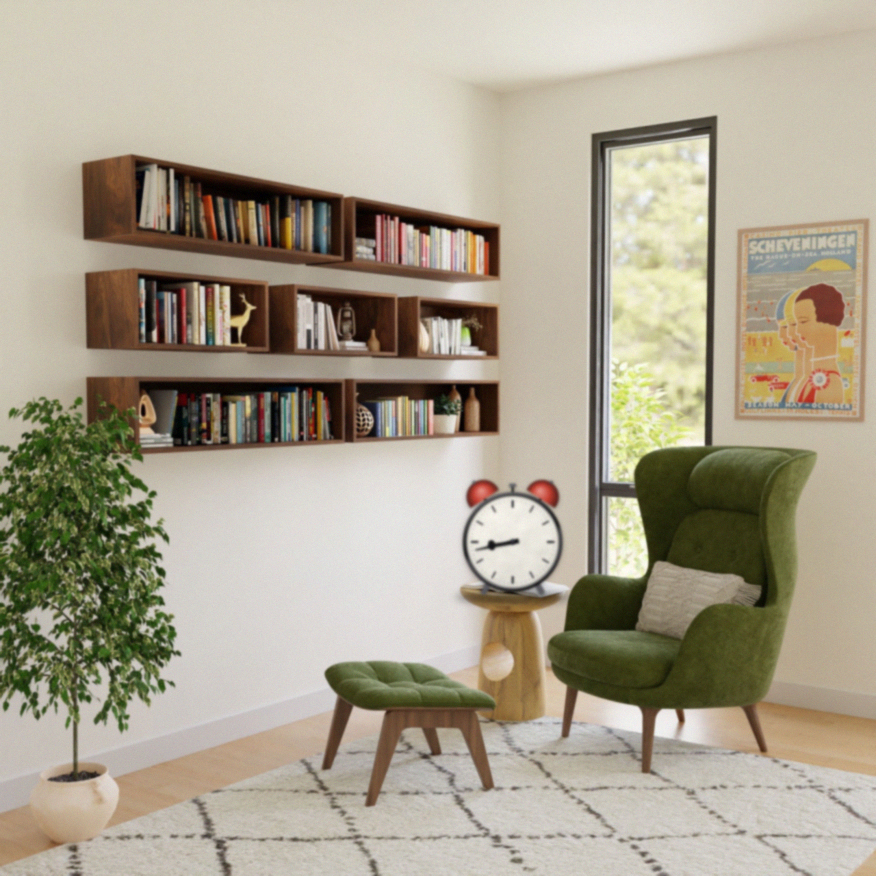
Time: h=8 m=43
